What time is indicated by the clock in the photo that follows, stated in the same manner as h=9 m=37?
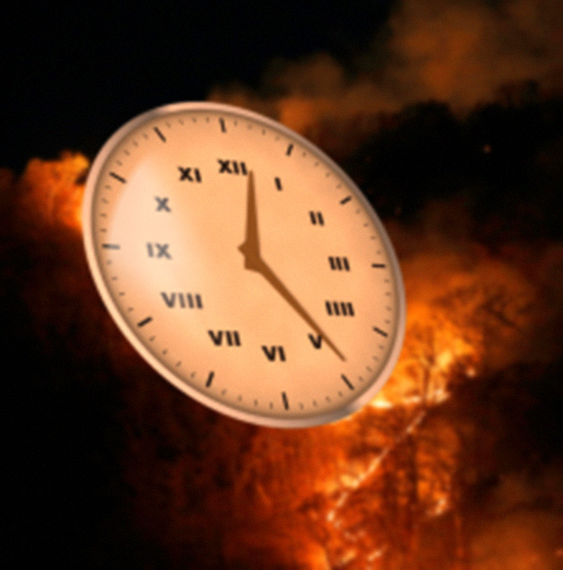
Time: h=12 m=24
